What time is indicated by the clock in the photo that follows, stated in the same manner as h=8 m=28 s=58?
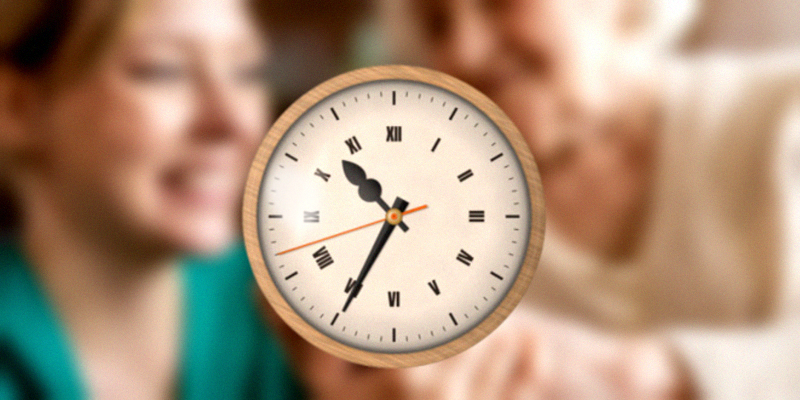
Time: h=10 m=34 s=42
